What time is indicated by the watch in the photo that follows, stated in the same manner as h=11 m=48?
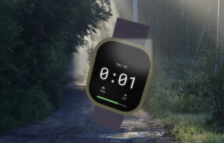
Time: h=0 m=1
